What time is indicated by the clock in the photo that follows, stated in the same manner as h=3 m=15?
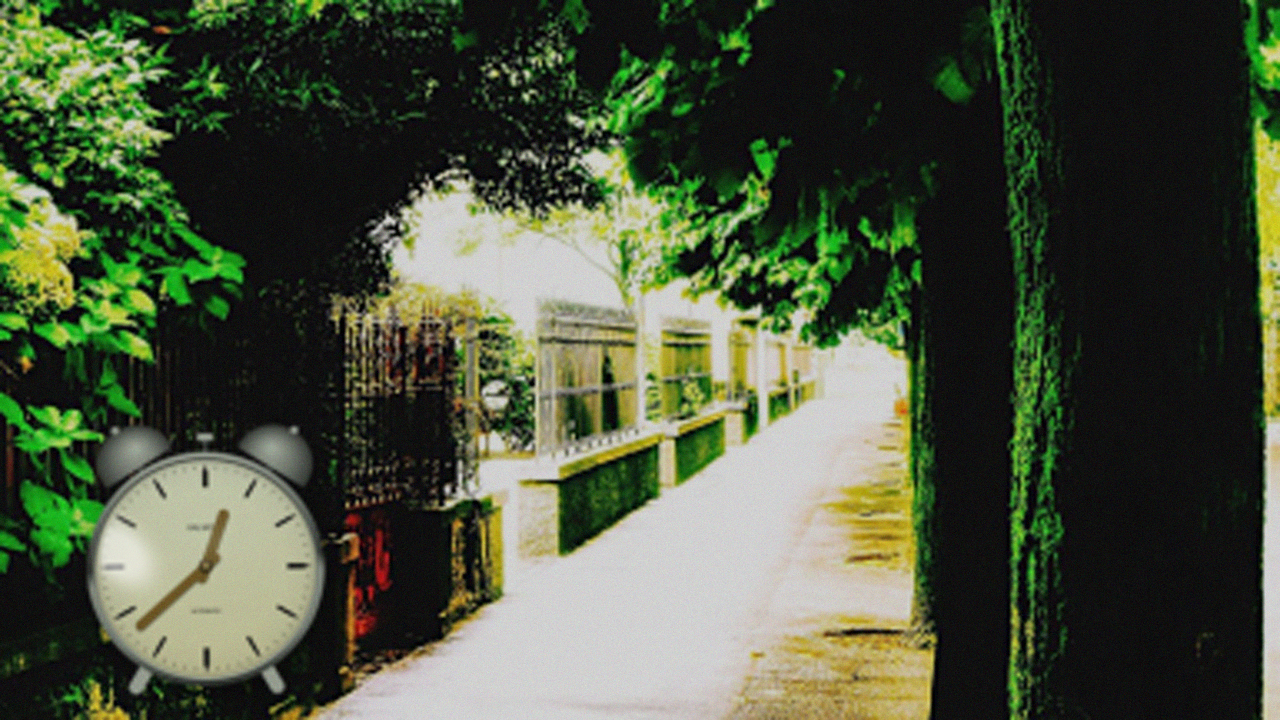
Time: h=12 m=38
